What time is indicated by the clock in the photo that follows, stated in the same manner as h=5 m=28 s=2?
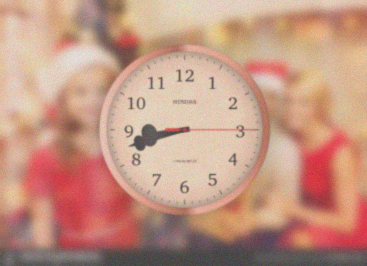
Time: h=8 m=42 s=15
